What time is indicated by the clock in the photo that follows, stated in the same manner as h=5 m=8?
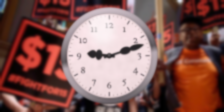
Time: h=9 m=12
